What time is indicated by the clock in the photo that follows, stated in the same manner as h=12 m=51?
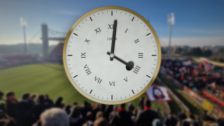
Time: h=4 m=1
